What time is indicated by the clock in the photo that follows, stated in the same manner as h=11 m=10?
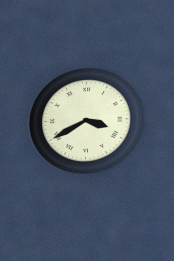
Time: h=3 m=40
